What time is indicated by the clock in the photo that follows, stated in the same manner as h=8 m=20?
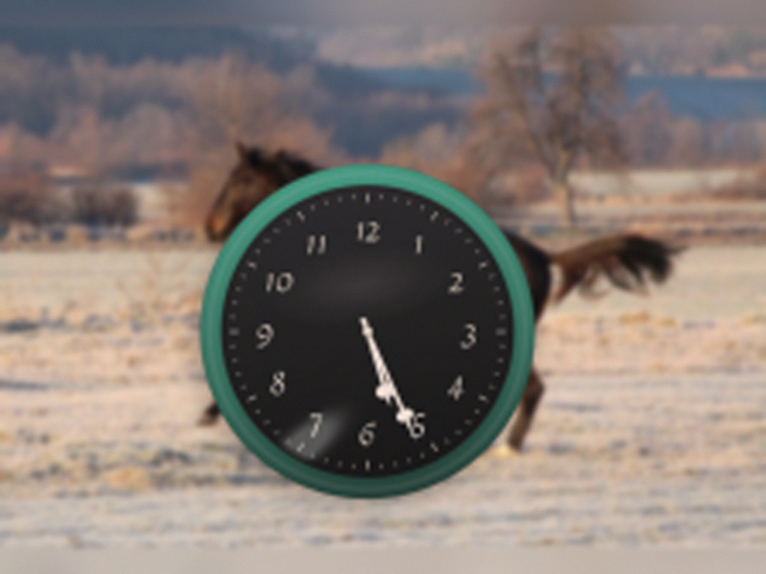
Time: h=5 m=26
